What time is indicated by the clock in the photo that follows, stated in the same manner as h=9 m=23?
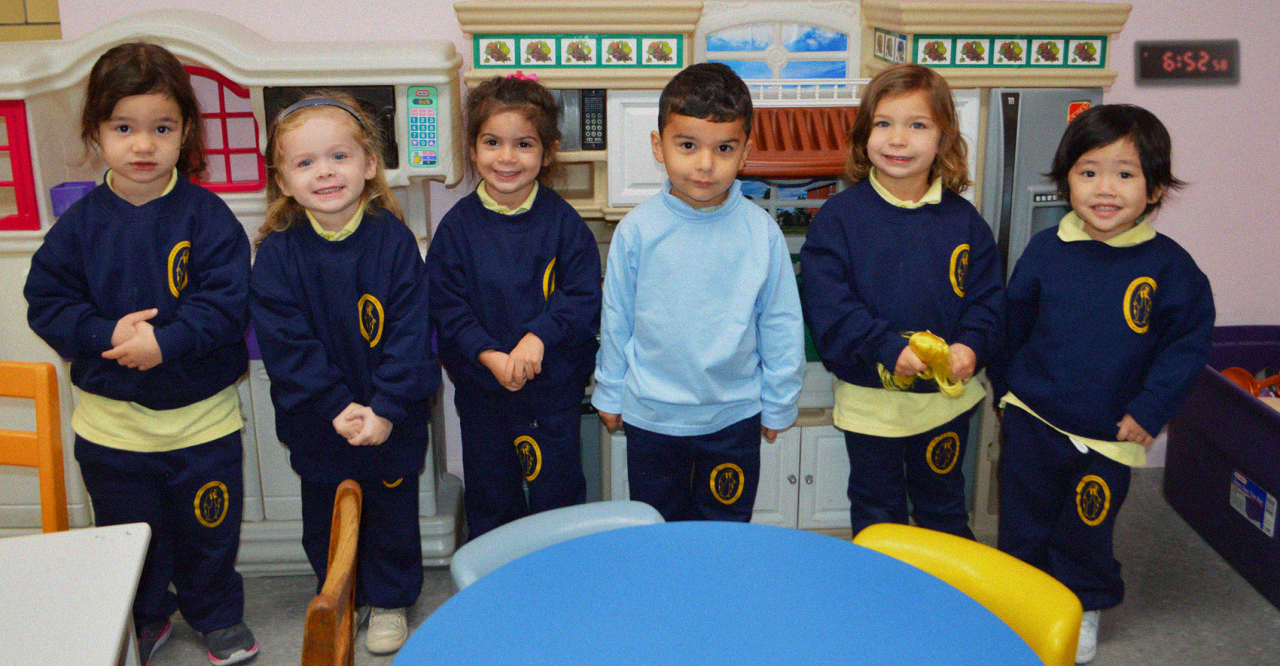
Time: h=6 m=52
